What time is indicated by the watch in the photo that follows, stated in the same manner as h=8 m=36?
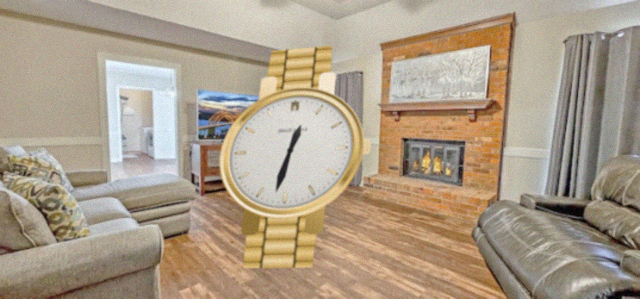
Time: h=12 m=32
